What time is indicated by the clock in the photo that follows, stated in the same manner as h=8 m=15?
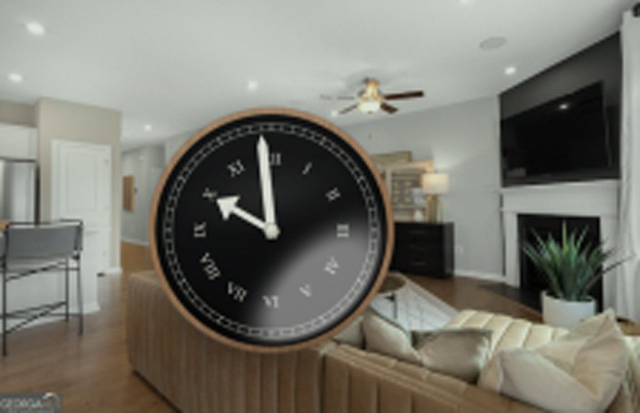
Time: h=9 m=59
